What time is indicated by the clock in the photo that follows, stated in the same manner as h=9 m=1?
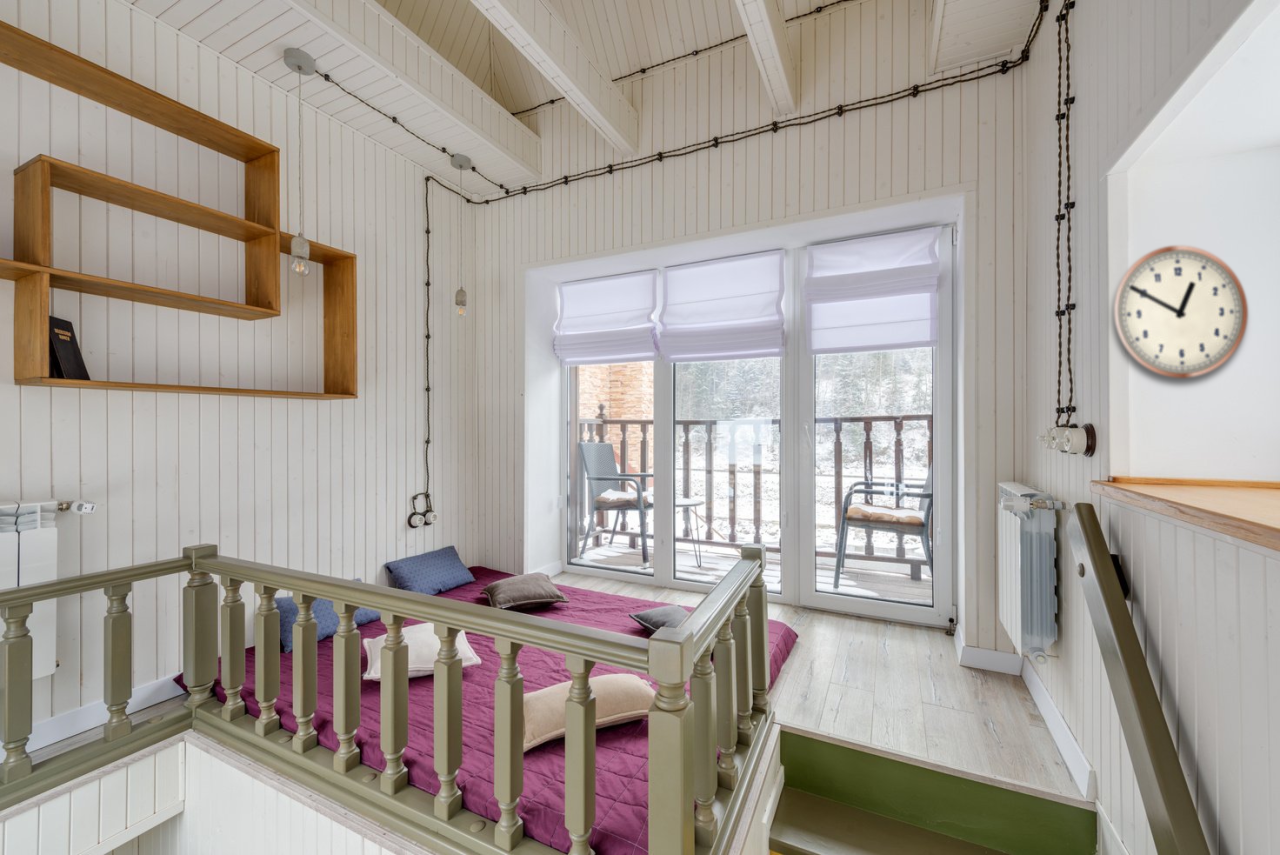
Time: h=12 m=50
